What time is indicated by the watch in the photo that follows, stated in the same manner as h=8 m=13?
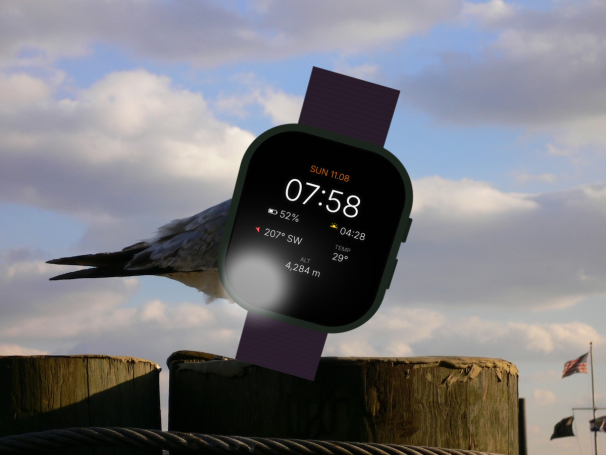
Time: h=7 m=58
